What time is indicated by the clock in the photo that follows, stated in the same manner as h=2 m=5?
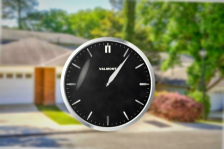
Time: h=1 m=6
